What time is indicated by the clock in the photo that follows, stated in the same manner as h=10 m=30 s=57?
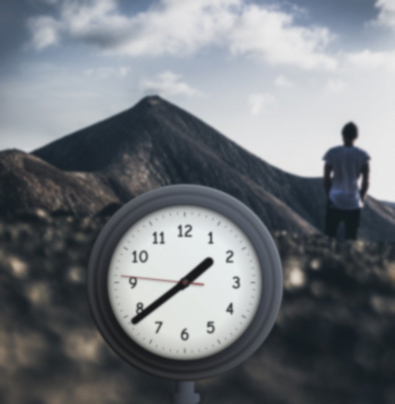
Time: h=1 m=38 s=46
